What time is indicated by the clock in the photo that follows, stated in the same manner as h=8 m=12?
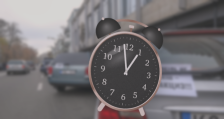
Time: h=12 m=58
